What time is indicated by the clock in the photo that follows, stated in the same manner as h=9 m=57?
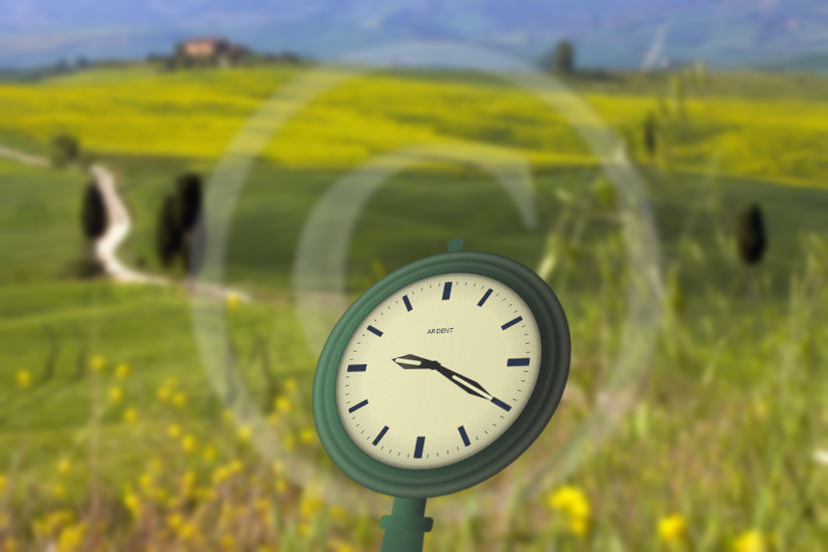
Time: h=9 m=20
